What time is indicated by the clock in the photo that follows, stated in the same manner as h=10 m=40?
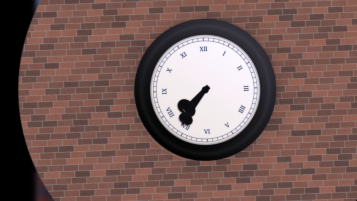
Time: h=7 m=36
